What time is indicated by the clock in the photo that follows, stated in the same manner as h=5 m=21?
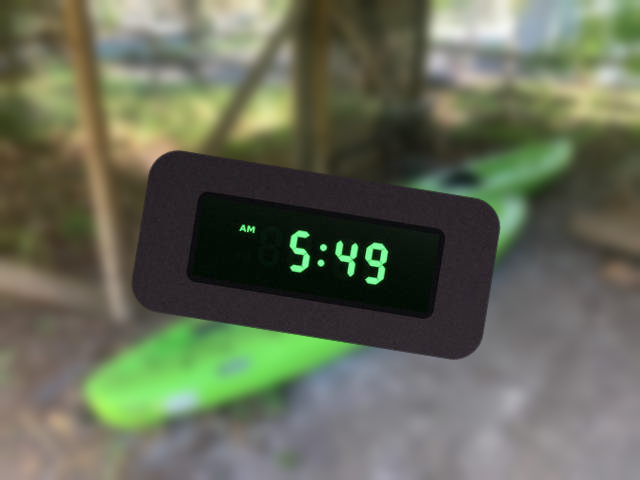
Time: h=5 m=49
